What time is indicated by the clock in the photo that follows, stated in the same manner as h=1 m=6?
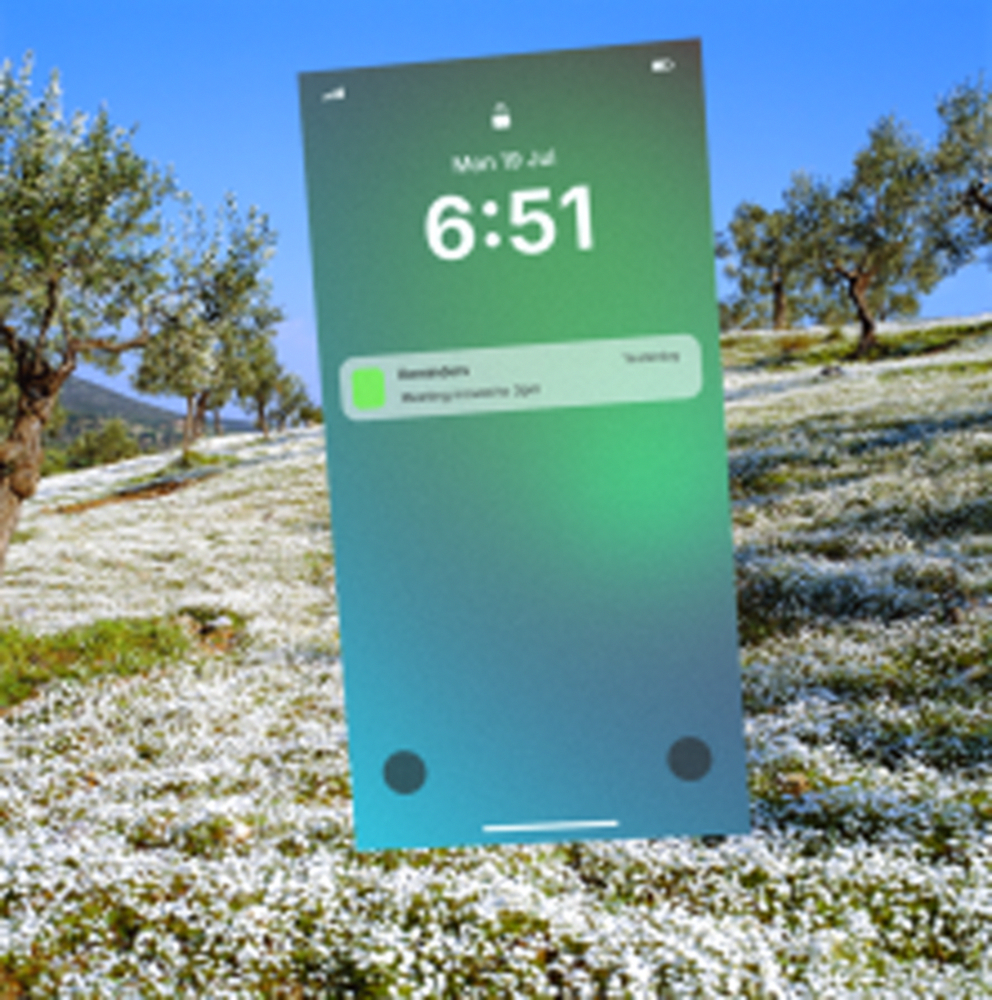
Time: h=6 m=51
